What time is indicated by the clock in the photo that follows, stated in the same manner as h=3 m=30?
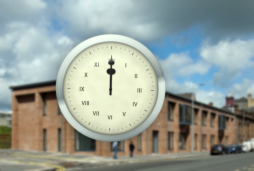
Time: h=12 m=0
